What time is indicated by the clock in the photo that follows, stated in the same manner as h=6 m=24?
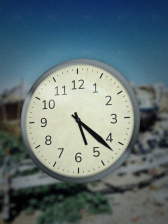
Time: h=5 m=22
